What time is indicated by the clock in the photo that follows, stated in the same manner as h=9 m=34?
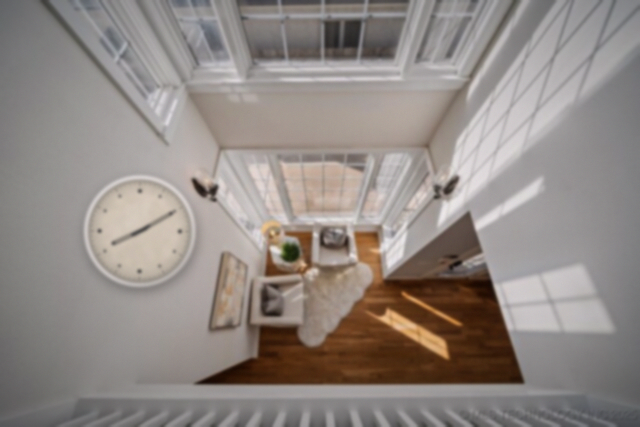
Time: h=8 m=10
